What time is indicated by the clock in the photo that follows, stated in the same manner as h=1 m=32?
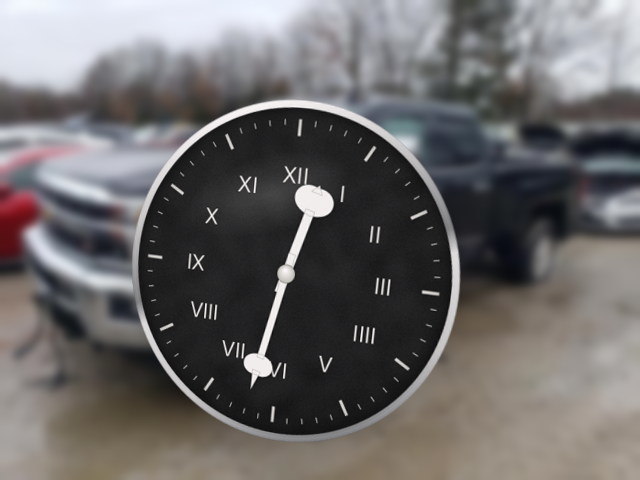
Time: h=12 m=32
